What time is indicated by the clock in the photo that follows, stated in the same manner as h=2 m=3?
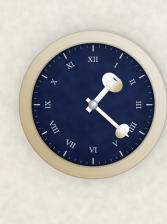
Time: h=1 m=22
